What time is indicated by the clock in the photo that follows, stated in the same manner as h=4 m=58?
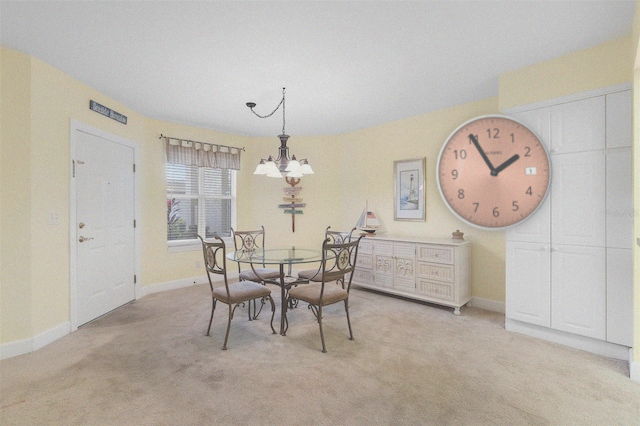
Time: h=1 m=55
